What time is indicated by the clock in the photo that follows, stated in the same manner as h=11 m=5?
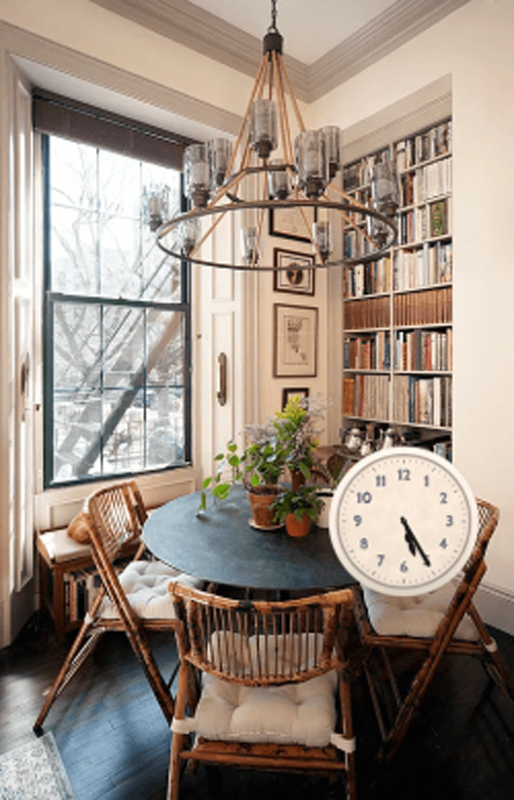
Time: h=5 m=25
